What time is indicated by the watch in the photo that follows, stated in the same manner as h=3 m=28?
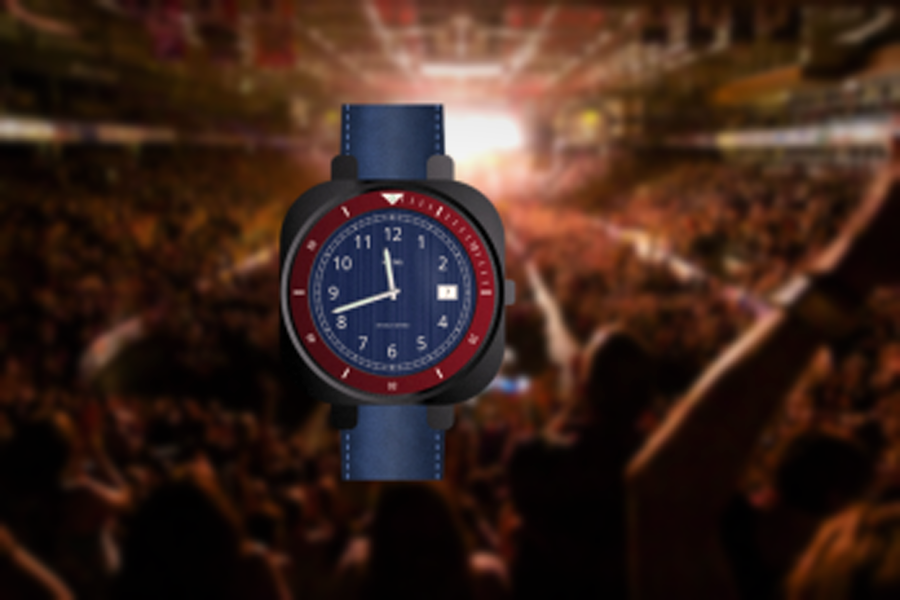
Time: h=11 m=42
